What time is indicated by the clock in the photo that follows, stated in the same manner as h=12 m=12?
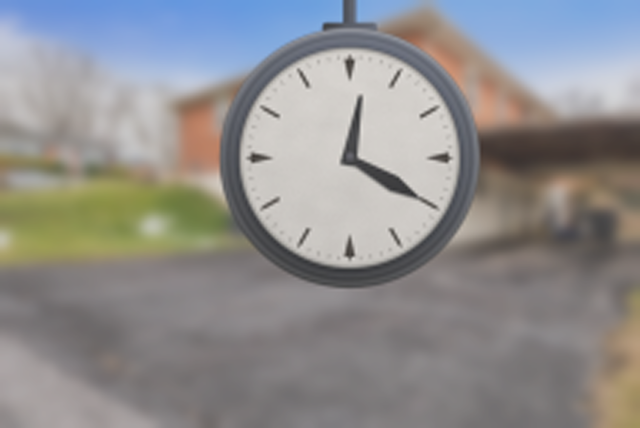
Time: h=12 m=20
